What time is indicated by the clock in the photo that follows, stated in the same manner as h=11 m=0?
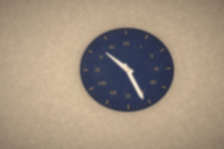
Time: h=10 m=26
